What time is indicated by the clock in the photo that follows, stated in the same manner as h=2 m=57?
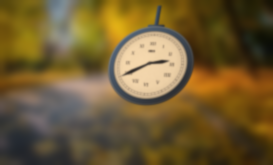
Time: h=2 m=40
